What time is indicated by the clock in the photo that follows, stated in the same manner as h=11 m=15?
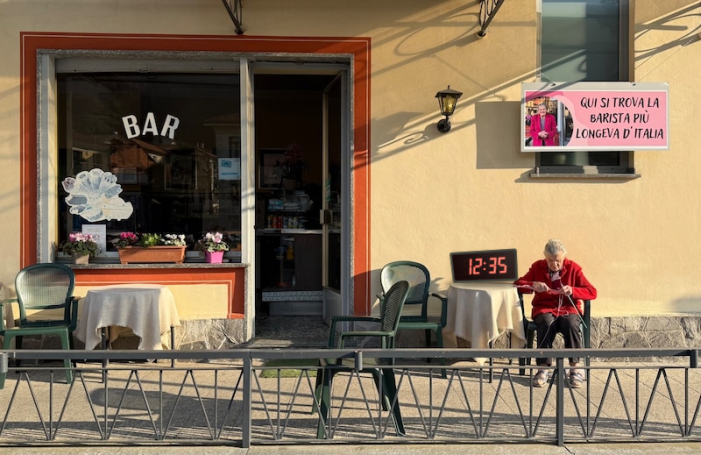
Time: h=12 m=35
